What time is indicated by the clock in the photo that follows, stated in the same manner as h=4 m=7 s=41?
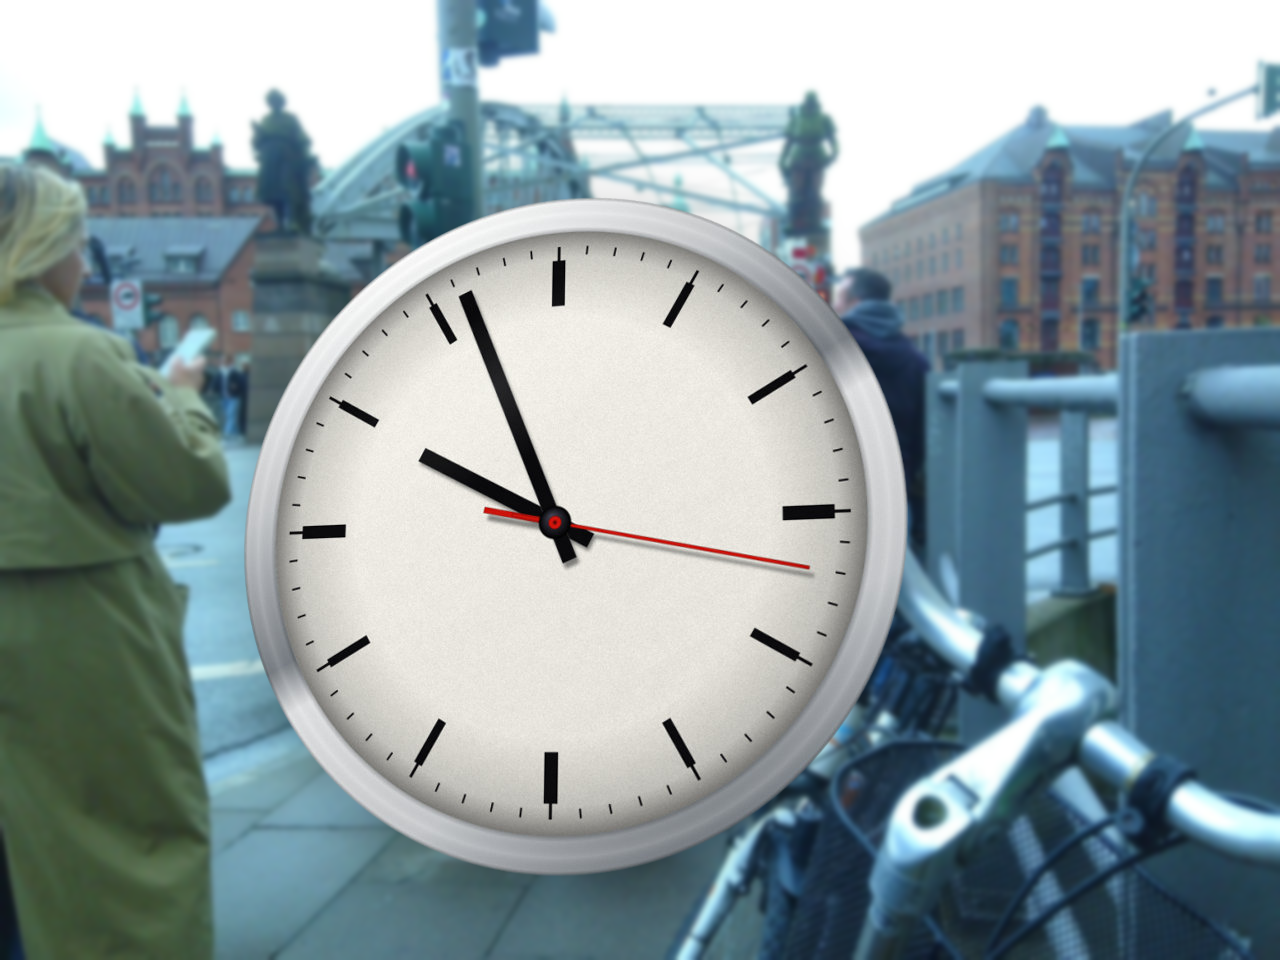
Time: h=9 m=56 s=17
